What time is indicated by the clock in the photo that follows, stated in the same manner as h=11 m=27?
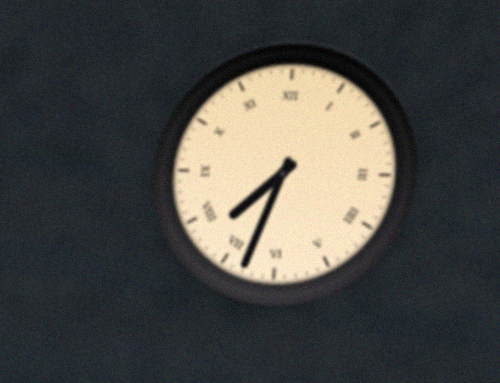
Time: h=7 m=33
